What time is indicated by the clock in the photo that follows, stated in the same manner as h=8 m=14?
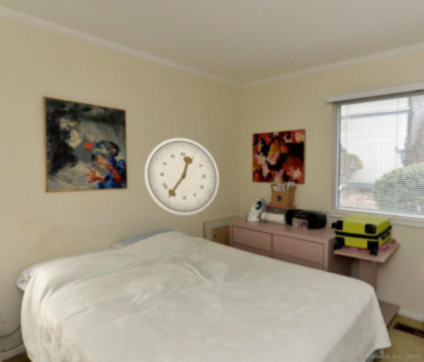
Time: h=12 m=36
